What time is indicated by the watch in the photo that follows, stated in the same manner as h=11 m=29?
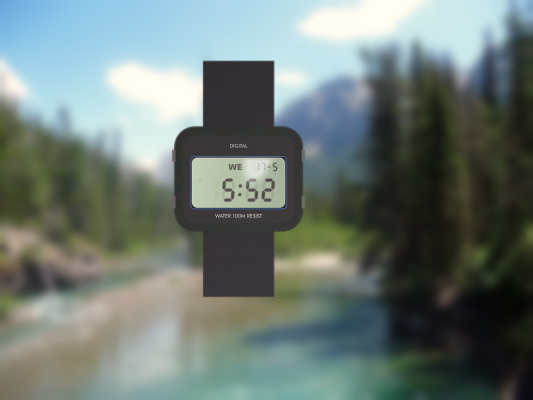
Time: h=5 m=52
